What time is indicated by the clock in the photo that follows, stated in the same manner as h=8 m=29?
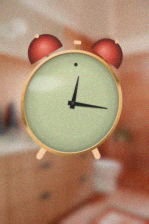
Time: h=12 m=16
